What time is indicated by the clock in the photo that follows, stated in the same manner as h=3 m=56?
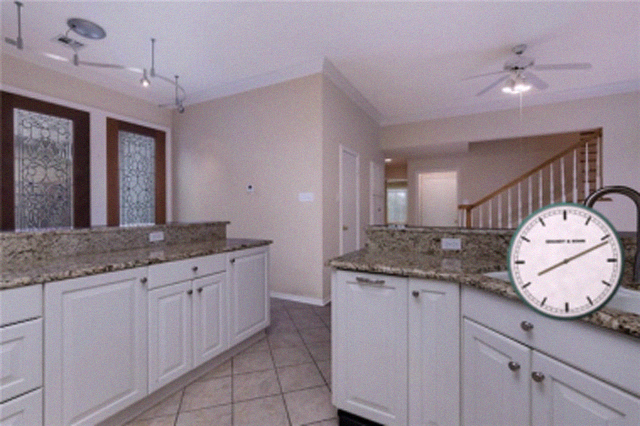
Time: h=8 m=11
